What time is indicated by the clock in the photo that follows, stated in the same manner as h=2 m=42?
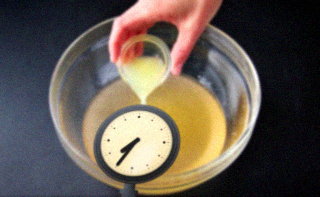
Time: h=7 m=35
